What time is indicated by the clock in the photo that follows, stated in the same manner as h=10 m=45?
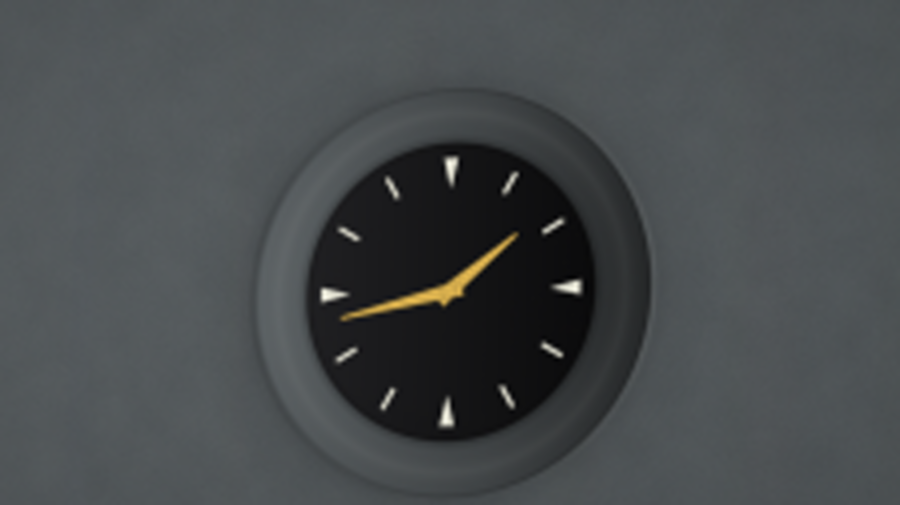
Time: h=1 m=43
